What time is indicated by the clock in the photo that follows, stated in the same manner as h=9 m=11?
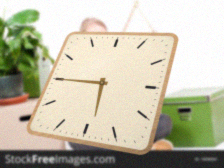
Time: h=5 m=45
